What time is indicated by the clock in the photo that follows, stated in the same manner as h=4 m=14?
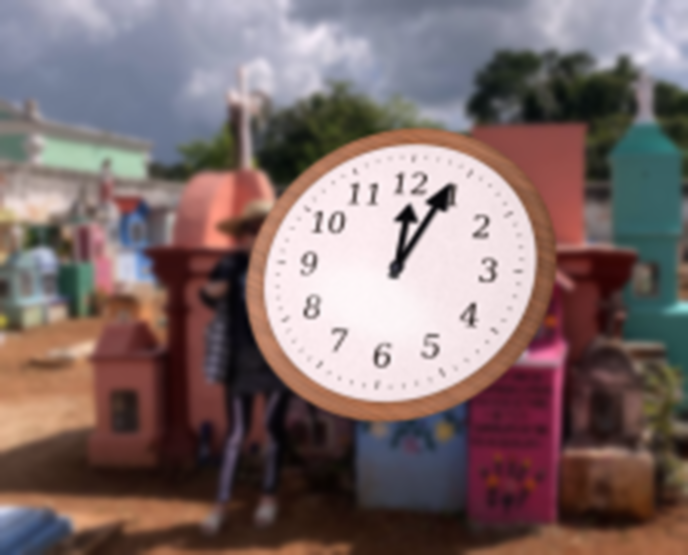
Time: h=12 m=4
